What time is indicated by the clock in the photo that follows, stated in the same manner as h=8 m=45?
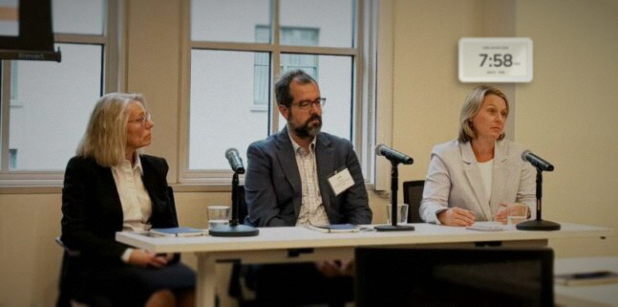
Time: h=7 m=58
